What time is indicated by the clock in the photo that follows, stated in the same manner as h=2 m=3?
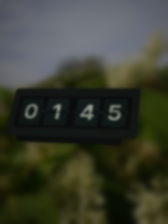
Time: h=1 m=45
